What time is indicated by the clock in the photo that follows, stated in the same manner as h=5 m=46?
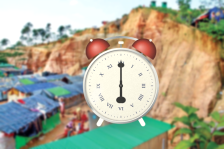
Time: h=6 m=0
